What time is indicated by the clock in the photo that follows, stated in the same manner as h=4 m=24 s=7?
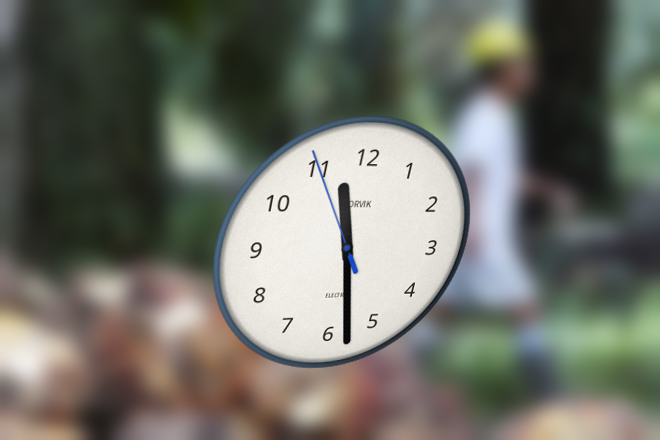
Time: h=11 m=27 s=55
